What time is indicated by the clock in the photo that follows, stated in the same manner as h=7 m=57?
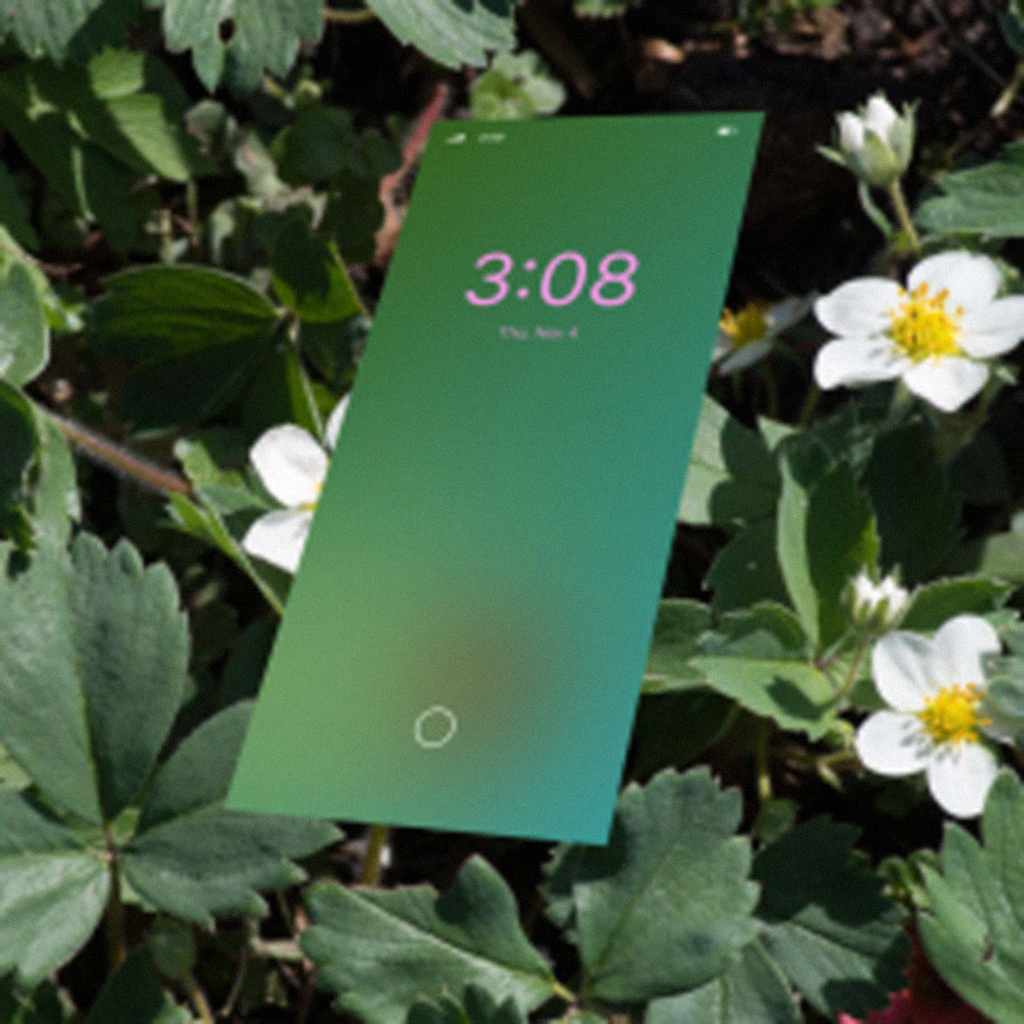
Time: h=3 m=8
